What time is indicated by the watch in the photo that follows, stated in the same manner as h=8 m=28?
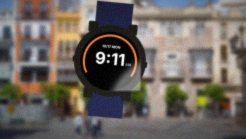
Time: h=9 m=11
